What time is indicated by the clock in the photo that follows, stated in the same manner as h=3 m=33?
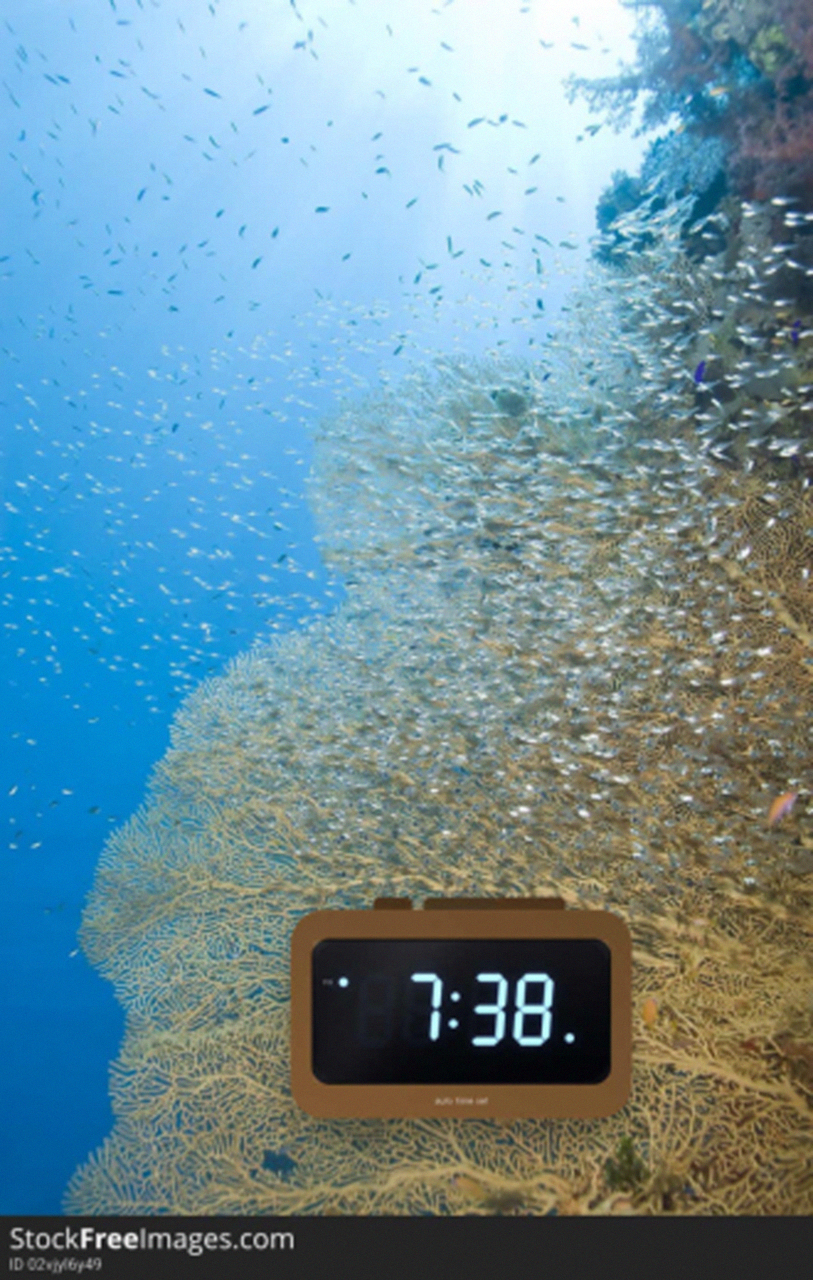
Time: h=7 m=38
